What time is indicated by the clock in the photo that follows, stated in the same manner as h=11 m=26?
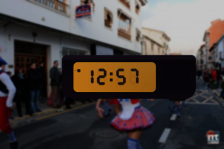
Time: h=12 m=57
